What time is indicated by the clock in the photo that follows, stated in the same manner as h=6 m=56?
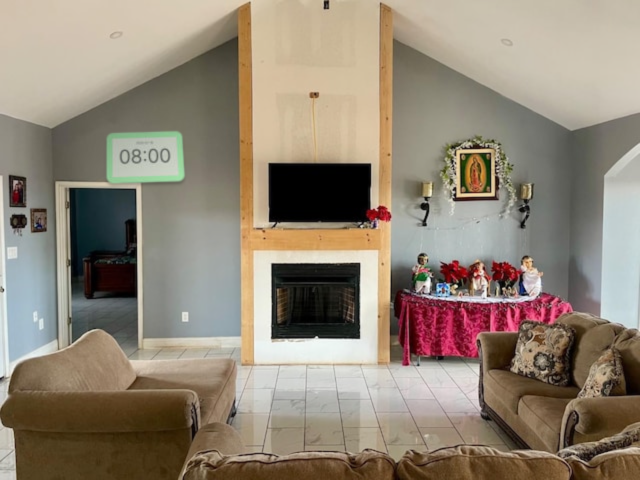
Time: h=8 m=0
